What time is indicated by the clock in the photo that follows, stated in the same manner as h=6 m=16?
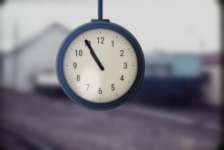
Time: h=10 m=55
